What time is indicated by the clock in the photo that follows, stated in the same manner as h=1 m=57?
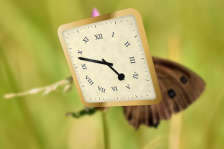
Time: h=4 m=48
